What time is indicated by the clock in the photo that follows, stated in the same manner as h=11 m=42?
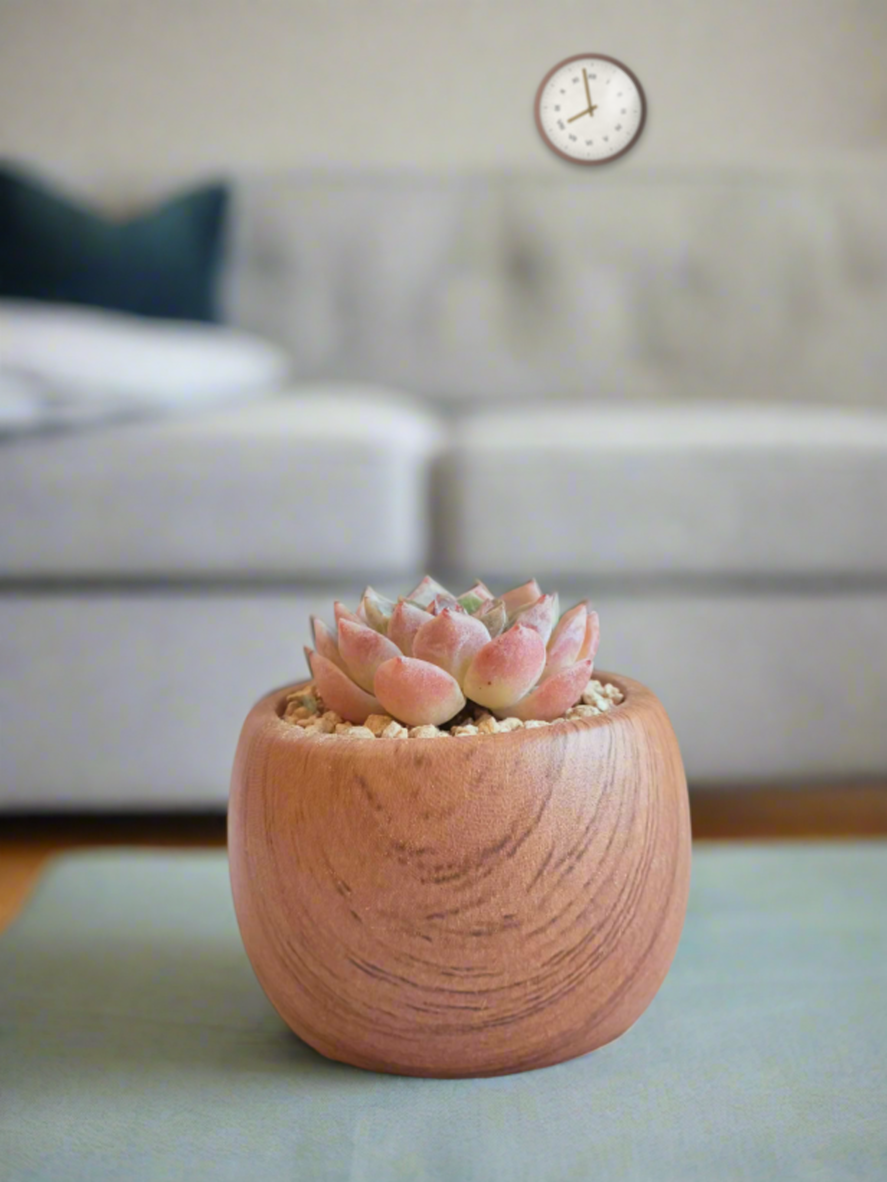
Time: h=7 m=58
